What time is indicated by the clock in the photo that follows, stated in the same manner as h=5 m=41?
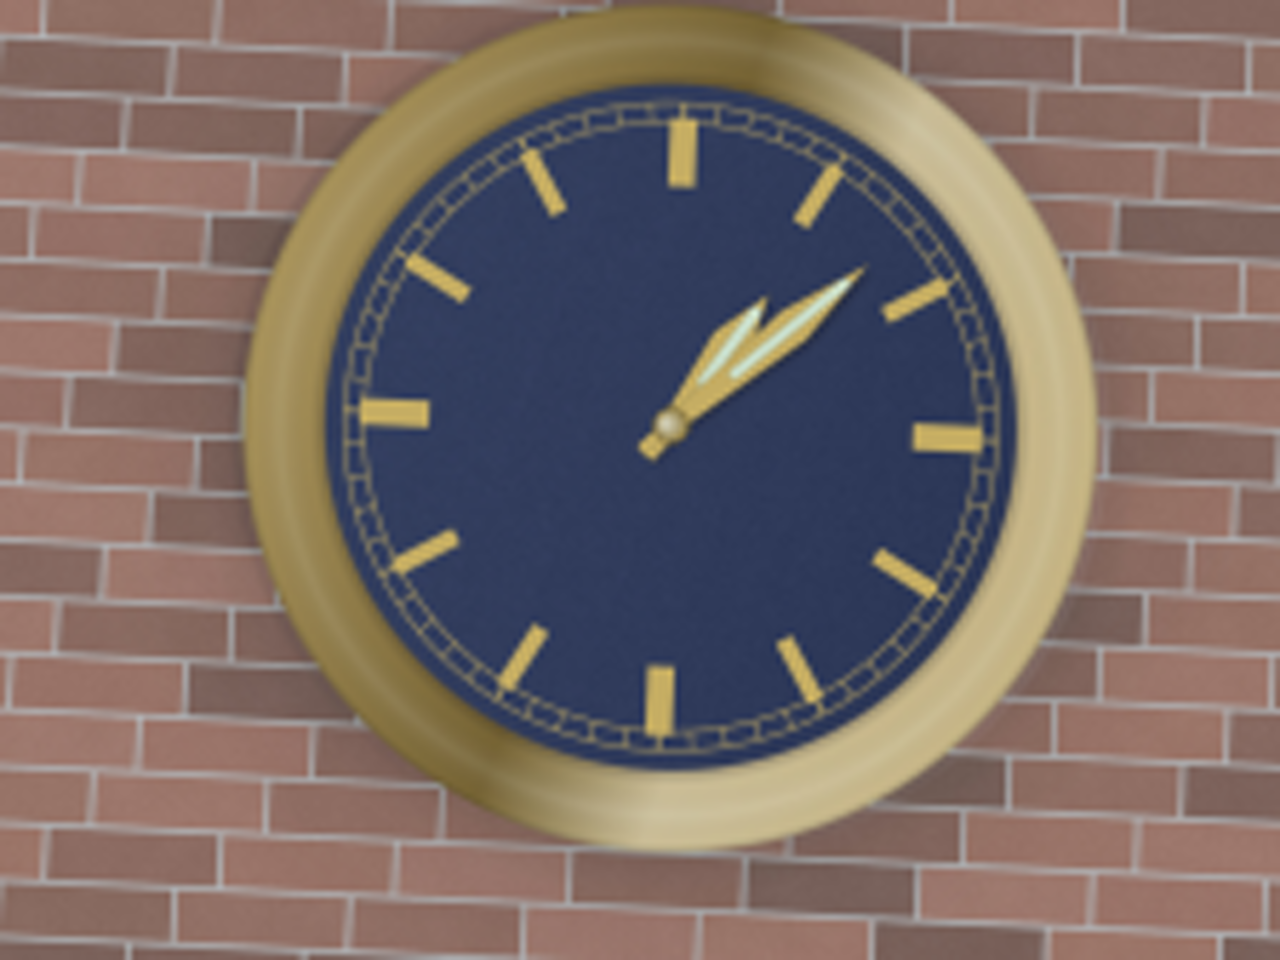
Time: h=1 m=8
